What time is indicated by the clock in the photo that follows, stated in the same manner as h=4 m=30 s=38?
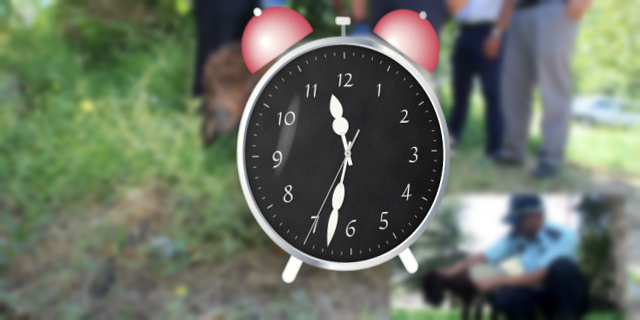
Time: h=11 m=32 s=35
